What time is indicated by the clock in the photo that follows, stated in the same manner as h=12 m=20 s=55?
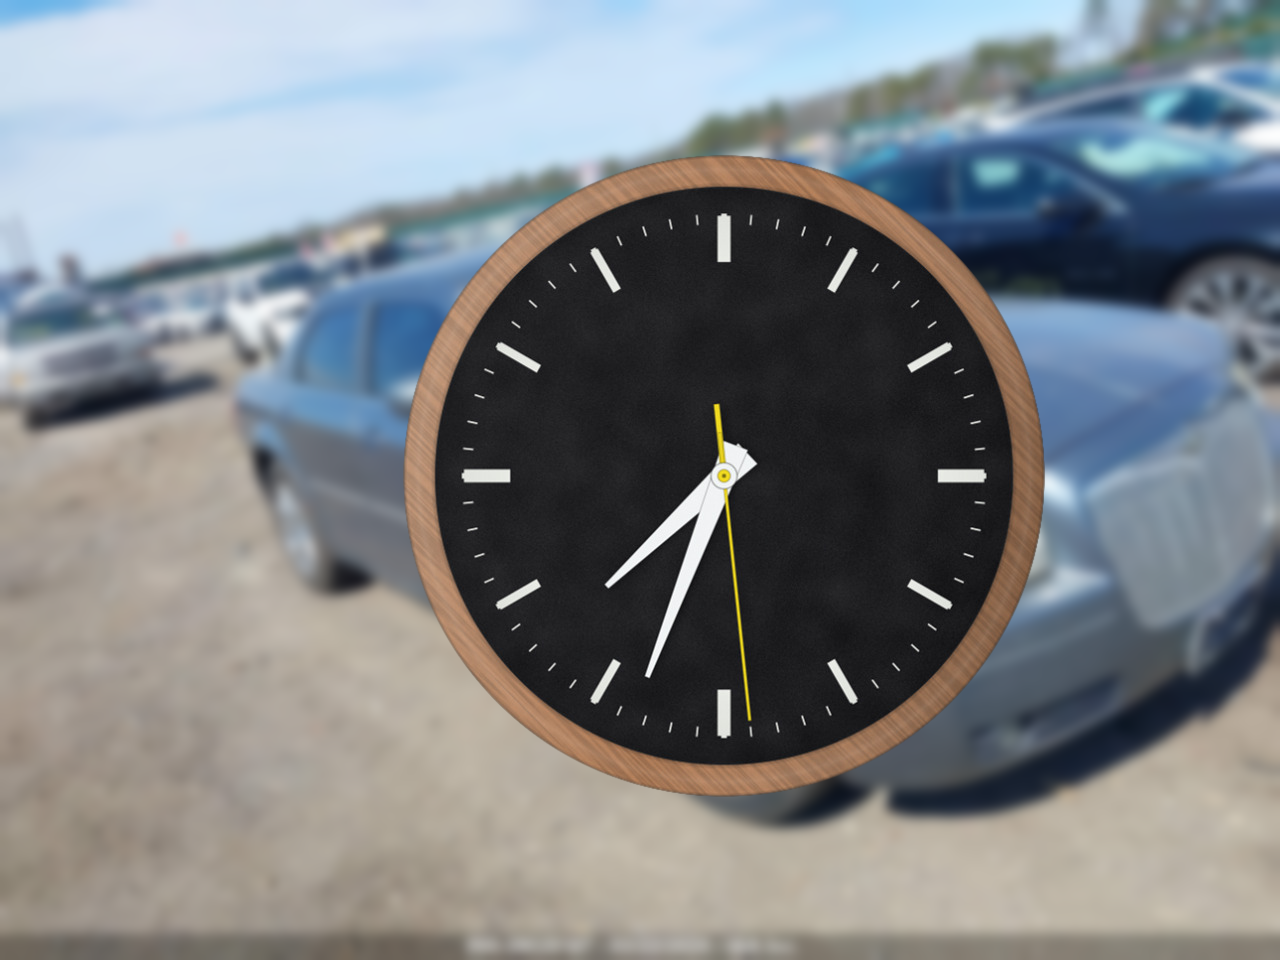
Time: h=7 m=33 s=29
